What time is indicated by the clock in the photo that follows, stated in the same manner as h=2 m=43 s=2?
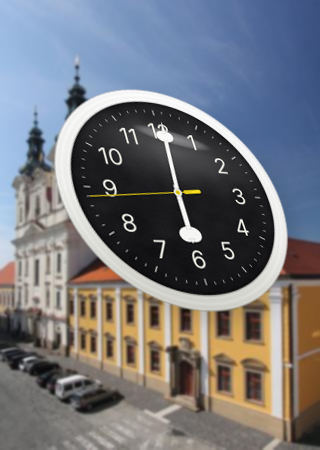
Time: h=6 m=0 s=44
